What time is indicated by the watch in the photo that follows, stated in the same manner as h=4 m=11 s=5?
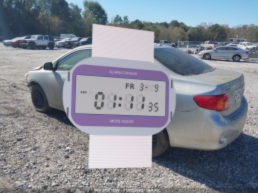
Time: h=1 m=11 s=35
